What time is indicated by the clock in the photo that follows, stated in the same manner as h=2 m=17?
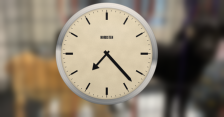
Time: h=7 m=23
